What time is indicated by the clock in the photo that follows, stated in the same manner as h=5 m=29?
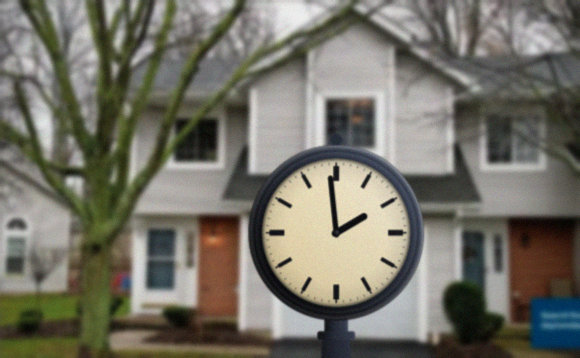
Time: h=1 m=59
